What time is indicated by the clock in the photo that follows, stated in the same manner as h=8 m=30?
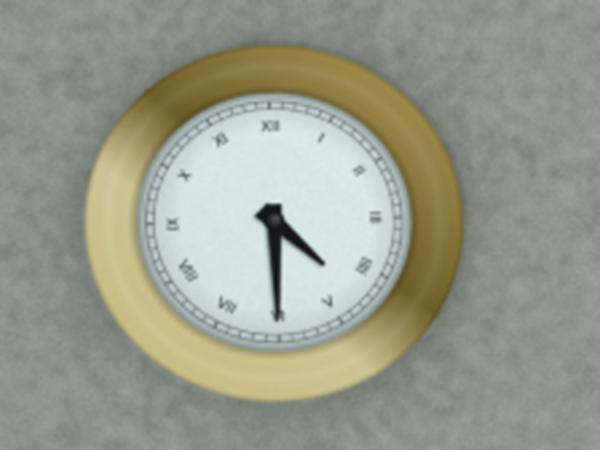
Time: h=4 m=30
